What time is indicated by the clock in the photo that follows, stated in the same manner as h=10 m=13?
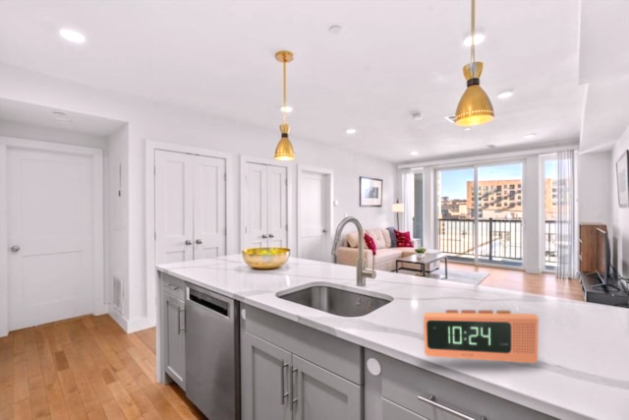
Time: h=10 m=24
